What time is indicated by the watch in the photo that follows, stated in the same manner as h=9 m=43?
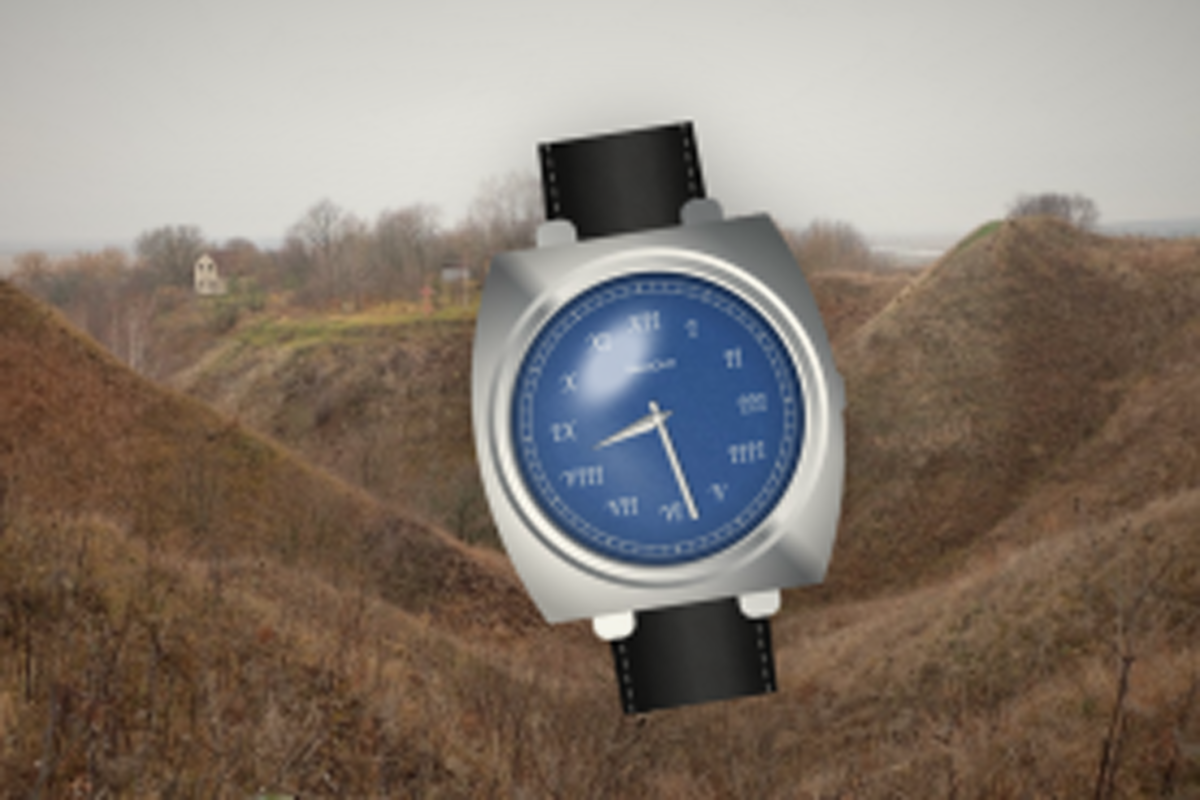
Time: h=8 m=28
